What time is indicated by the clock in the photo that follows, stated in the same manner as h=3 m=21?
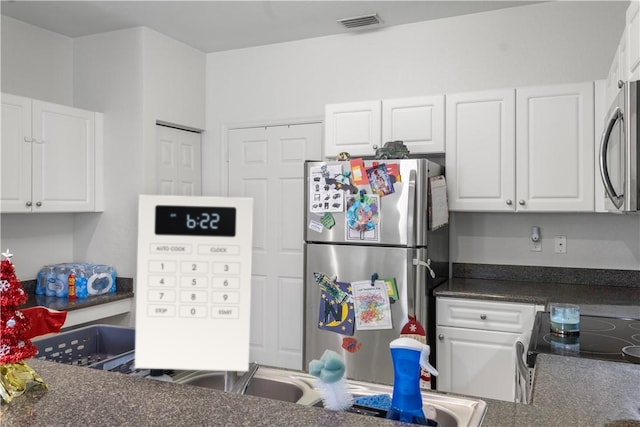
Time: h=6 m=22
